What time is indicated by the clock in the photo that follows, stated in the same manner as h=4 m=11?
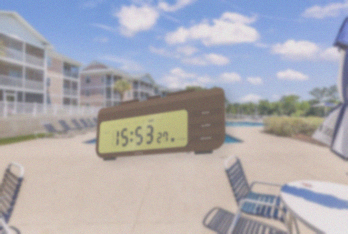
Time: h=15 m=53
